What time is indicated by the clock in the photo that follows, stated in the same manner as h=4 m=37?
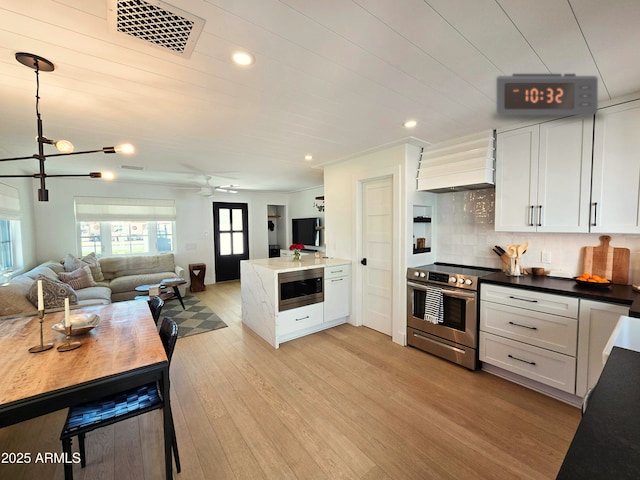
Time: h=10 m=32
